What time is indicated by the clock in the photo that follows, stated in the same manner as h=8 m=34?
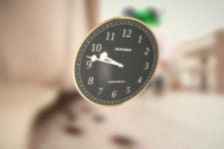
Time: h=9 m=47
